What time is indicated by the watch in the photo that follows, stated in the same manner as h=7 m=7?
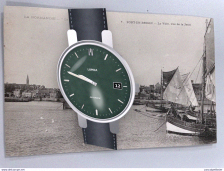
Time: h=9 m=48
